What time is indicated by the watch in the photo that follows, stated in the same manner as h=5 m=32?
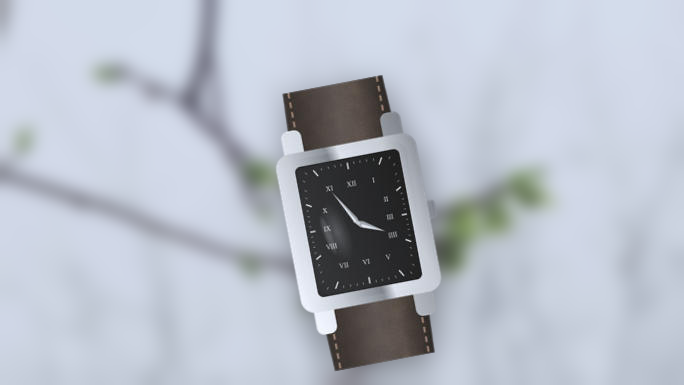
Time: h=3 m=55
